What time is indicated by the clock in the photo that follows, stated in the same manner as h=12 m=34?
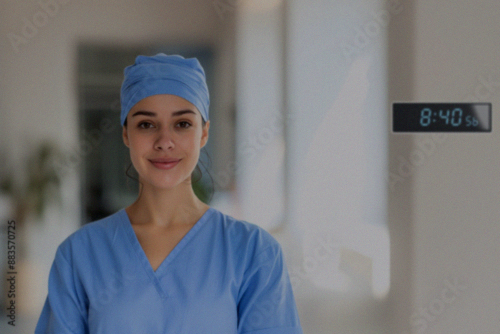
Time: h=8 m=40
